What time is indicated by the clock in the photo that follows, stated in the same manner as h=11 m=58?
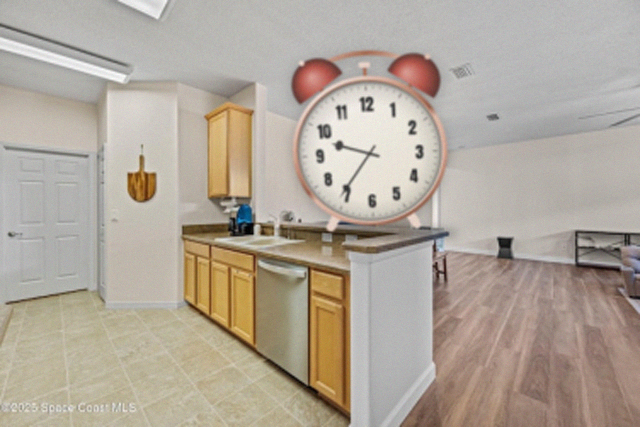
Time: h=9 m=36
